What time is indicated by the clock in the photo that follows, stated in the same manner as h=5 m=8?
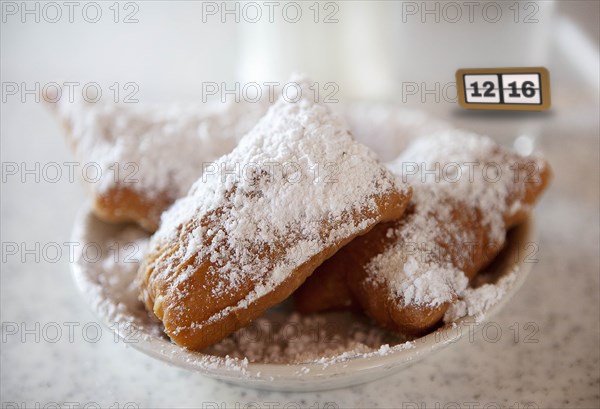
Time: h=12 m=16
